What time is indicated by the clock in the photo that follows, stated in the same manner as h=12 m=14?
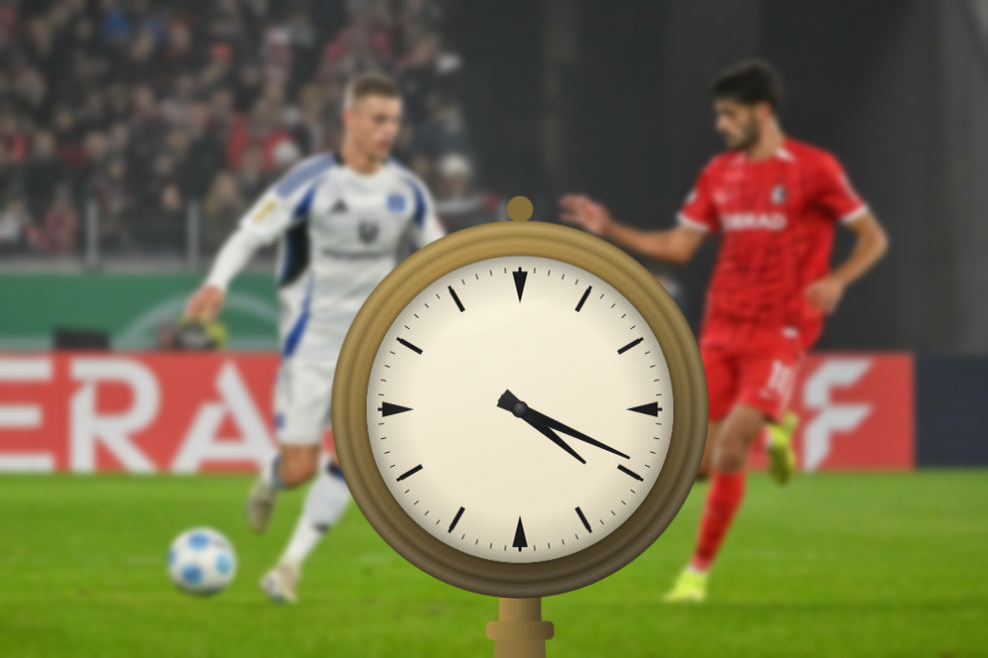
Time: h=4 m=19
